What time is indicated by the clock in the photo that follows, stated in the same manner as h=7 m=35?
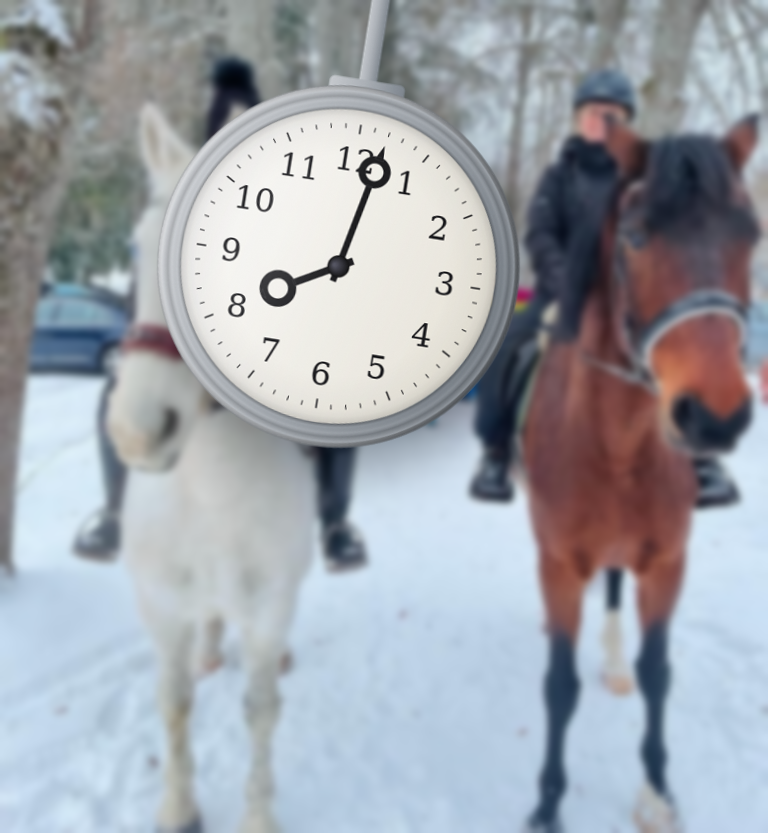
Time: h=8 m=2
